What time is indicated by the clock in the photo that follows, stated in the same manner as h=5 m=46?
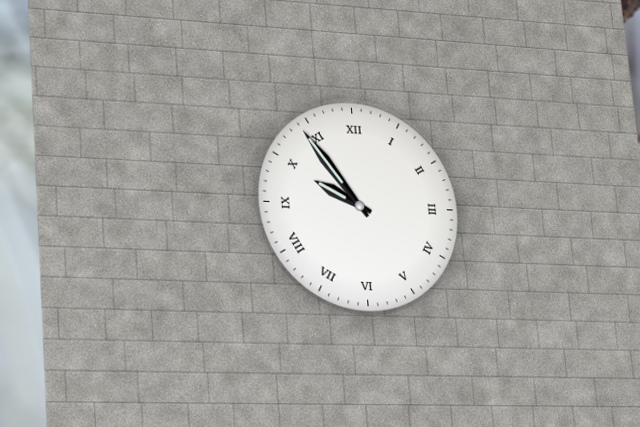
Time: h=9 m=54
